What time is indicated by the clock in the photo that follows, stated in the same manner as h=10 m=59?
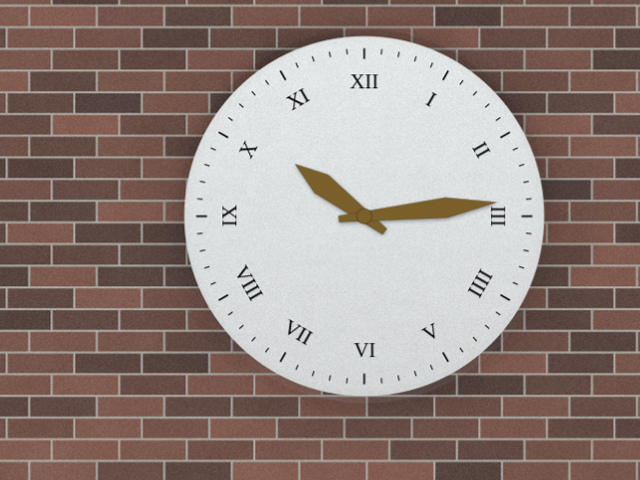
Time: h=10 m=14
